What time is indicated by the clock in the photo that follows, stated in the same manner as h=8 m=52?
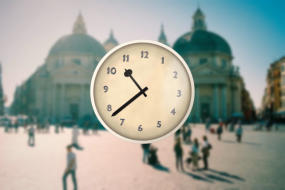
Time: h=10 m=38
